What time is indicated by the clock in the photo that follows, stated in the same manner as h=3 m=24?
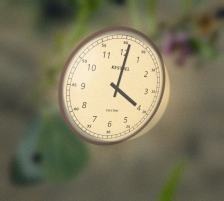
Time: h=4 m=1
